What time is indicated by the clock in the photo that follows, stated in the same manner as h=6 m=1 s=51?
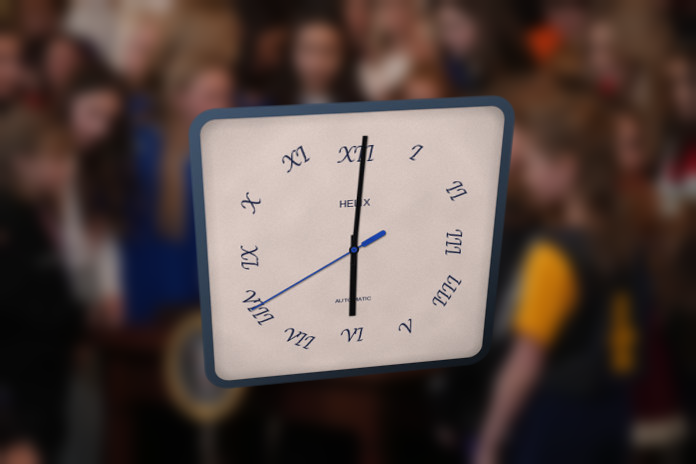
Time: h=6 m=0 s=40
